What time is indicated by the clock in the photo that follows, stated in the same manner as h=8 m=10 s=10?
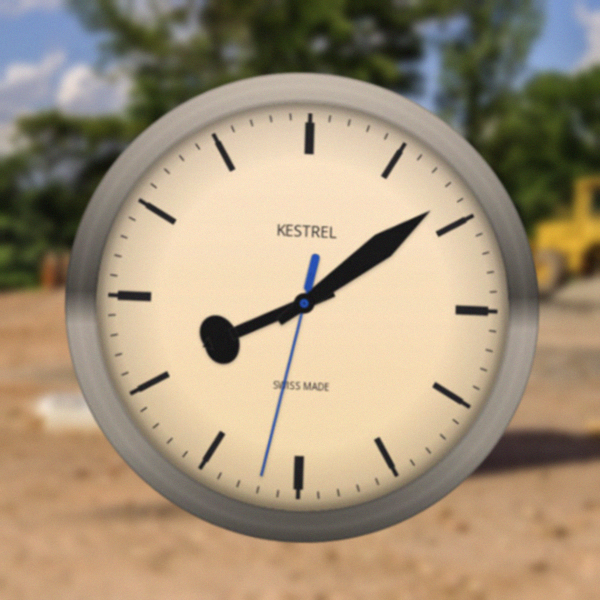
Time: h=8 m=8 s=32
